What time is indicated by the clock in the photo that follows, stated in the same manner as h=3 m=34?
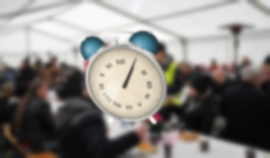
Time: h=1 m=5
